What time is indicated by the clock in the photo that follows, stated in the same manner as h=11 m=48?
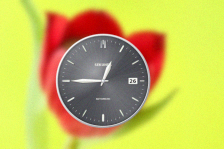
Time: h=12 m=45
